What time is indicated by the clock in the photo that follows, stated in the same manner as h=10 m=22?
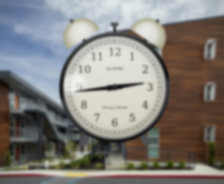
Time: h=2 m=44
